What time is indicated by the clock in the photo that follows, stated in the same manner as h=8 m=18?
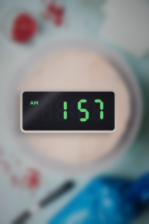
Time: h=1 m=57
